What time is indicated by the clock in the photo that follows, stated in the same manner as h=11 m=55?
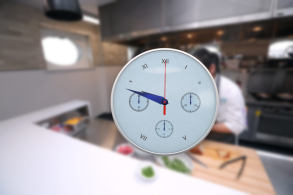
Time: h=9 m=48
